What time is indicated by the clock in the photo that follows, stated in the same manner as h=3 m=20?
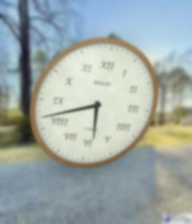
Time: h=5 m=42
